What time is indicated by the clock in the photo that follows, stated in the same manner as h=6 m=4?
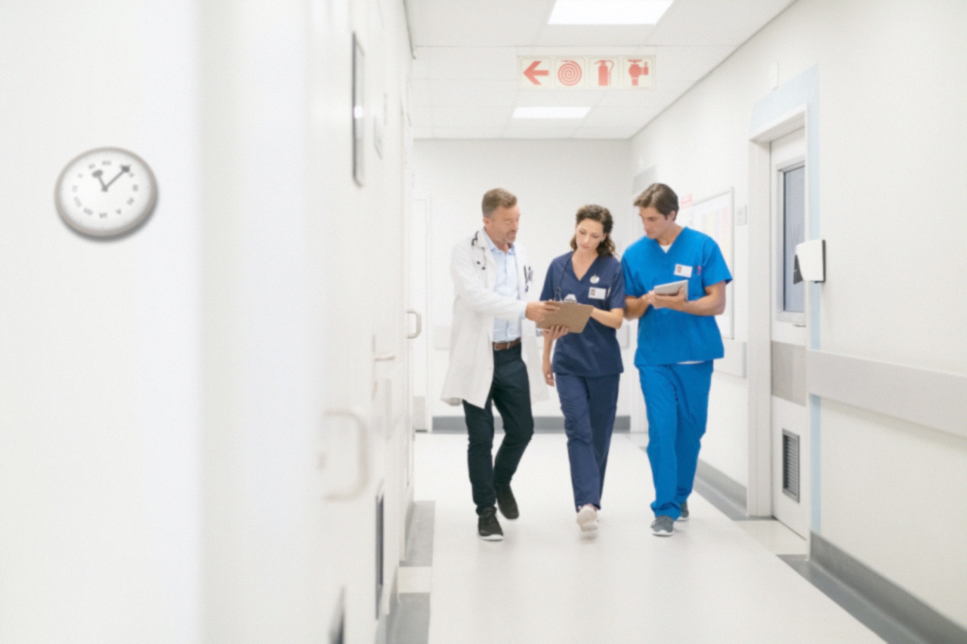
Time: h=11 m=7
